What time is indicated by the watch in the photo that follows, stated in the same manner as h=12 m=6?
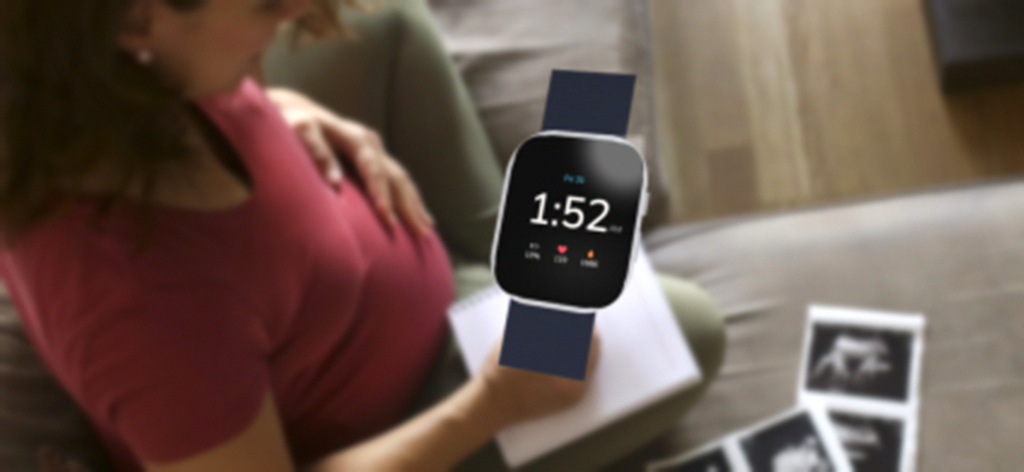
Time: h=1 m=52
